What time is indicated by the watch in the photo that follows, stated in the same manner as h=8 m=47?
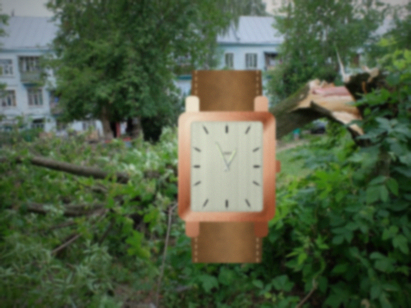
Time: h=12 m=56
